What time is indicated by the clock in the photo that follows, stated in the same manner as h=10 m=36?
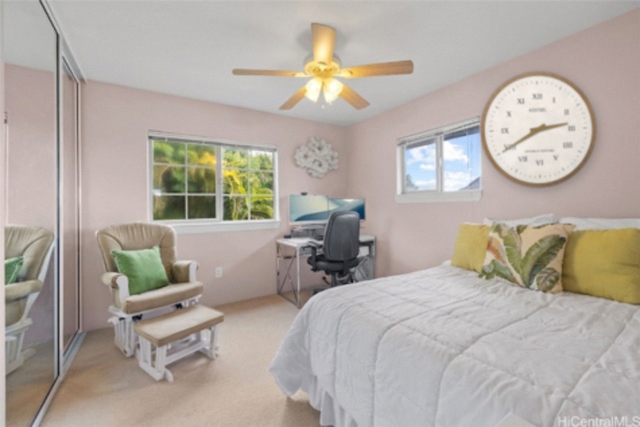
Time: h=2 m=40
